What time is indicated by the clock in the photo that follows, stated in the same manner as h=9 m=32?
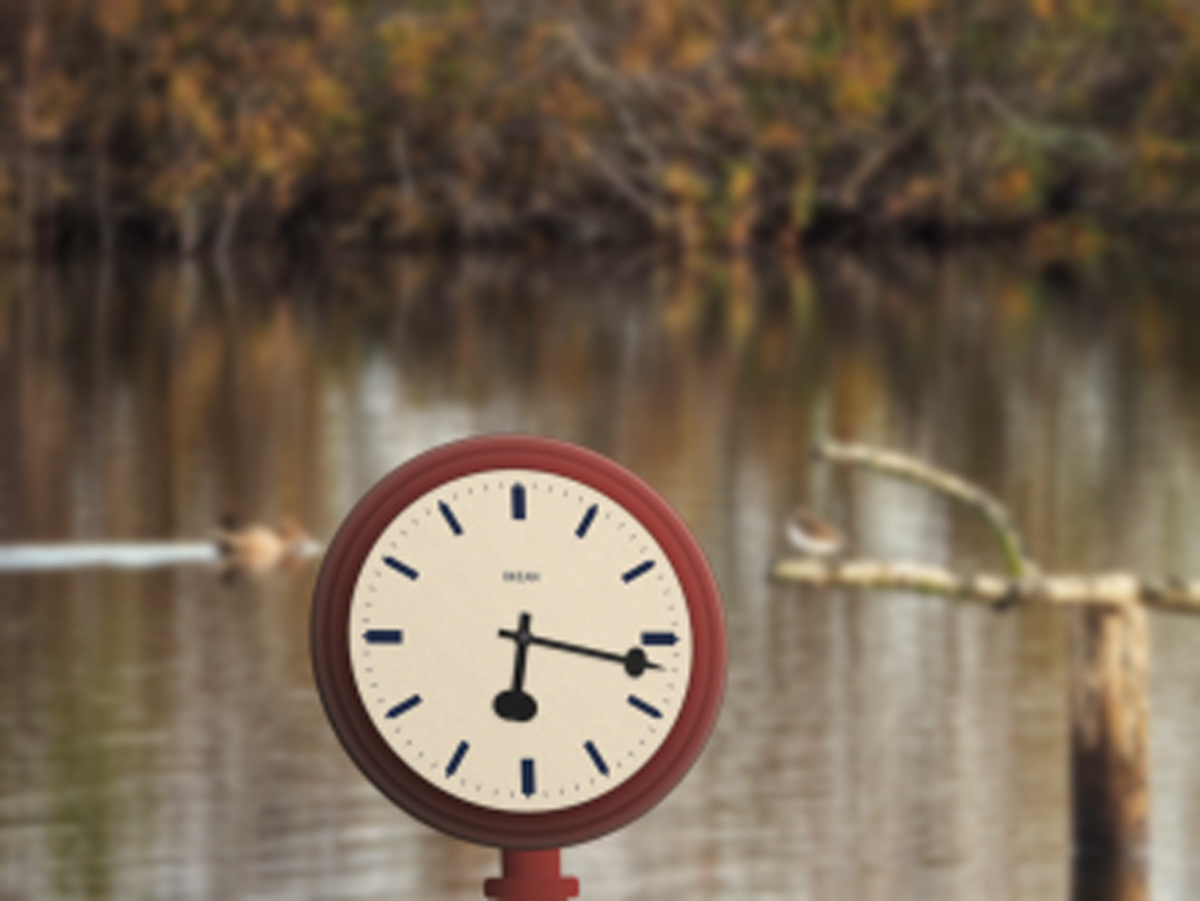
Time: h=6 m=17
